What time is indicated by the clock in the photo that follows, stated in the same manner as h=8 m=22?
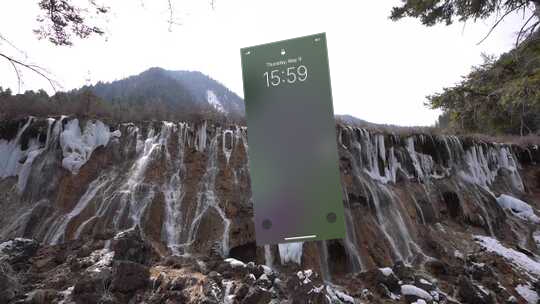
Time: h=15 m=59
